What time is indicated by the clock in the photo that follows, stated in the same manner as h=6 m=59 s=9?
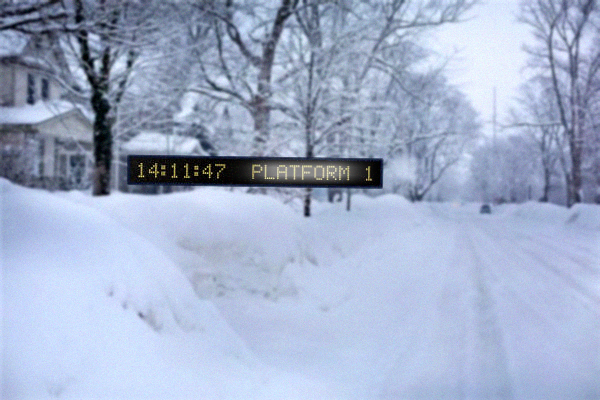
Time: h=14 m=11 s=47
